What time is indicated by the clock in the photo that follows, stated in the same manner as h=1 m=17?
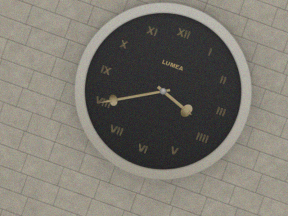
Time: h=3 m=40
